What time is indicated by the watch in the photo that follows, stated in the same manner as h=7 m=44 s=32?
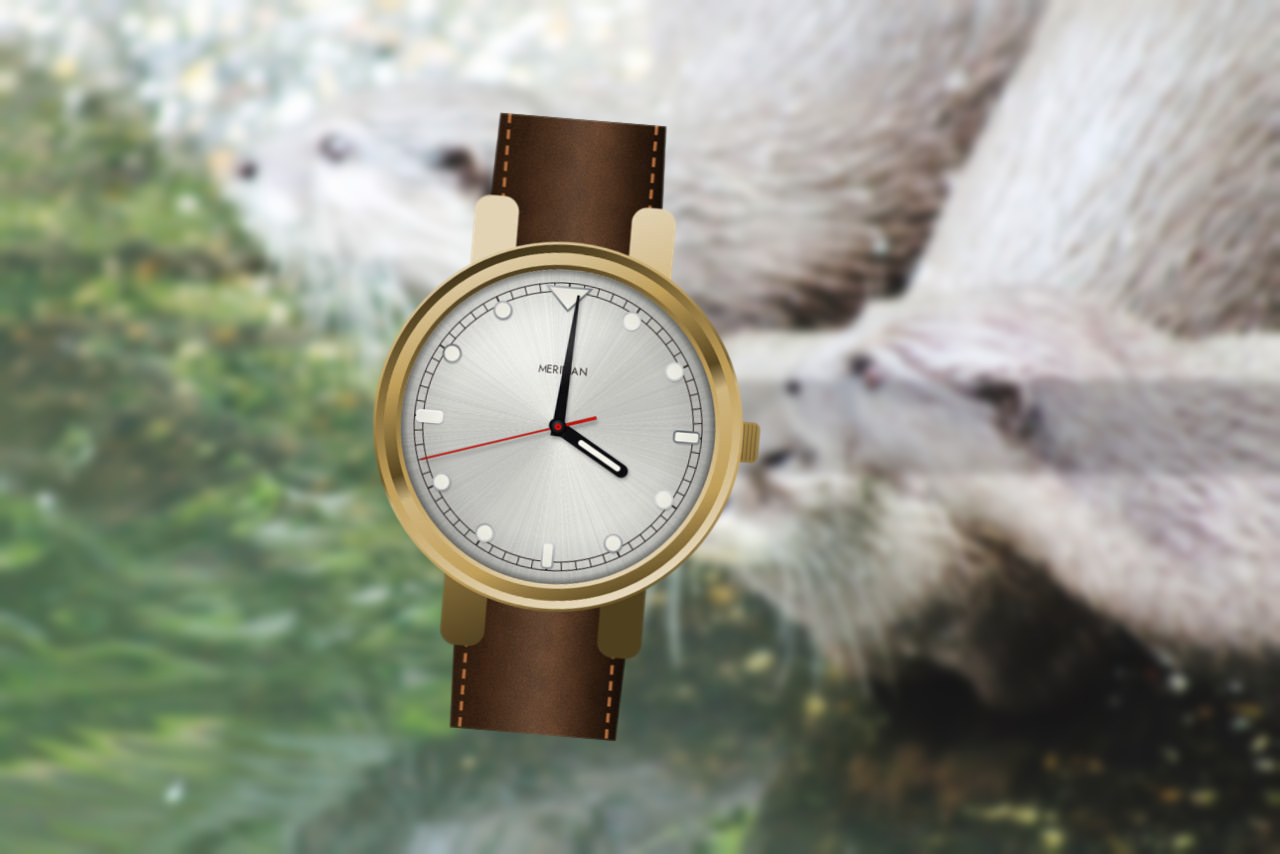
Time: h=4 m=0 s=42
